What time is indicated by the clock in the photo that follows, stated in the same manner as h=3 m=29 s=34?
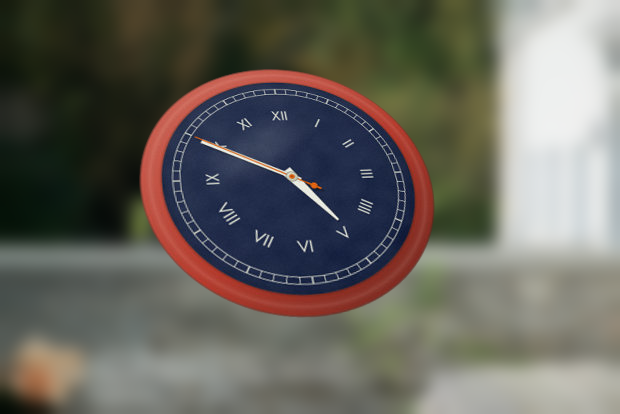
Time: h=4 m=49 s=50
